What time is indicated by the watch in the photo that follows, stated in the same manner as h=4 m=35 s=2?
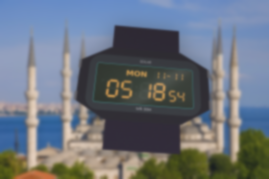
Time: h=5 m=18 s=54
